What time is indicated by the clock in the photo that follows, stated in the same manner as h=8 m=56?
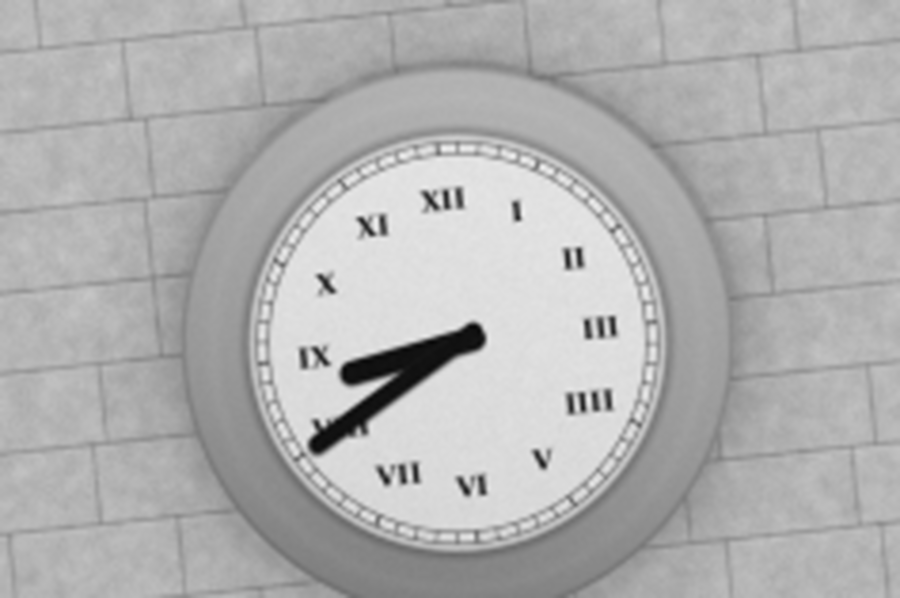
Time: h=8 m=40
